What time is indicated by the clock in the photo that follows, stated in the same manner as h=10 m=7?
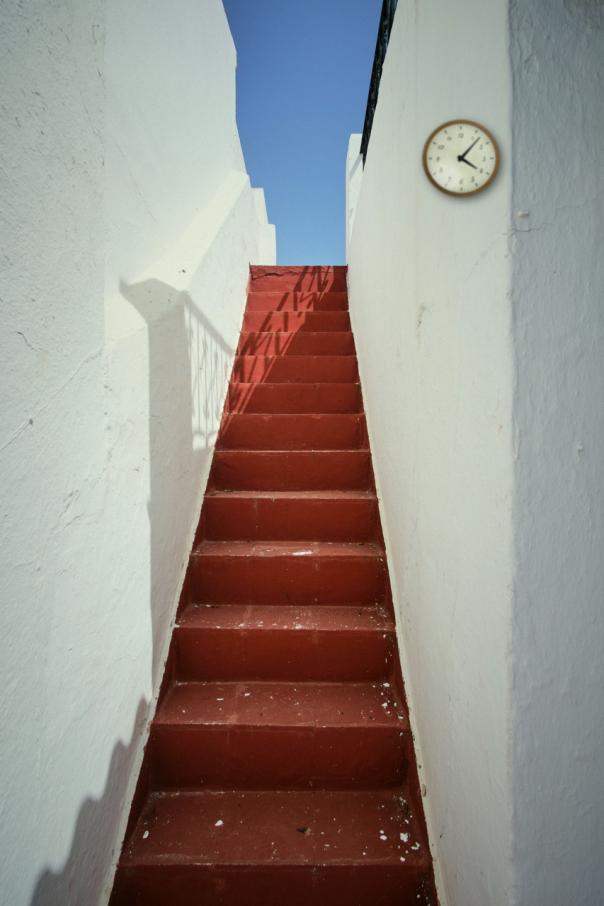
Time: h=4 m=7
